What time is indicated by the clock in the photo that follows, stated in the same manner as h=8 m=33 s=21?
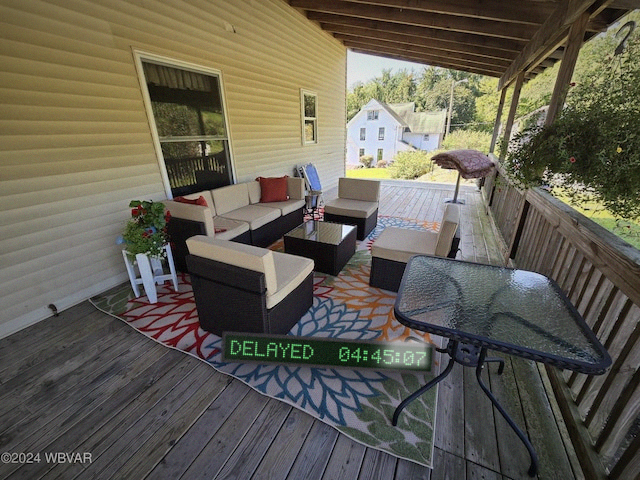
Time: h=4 m=45 s=7
